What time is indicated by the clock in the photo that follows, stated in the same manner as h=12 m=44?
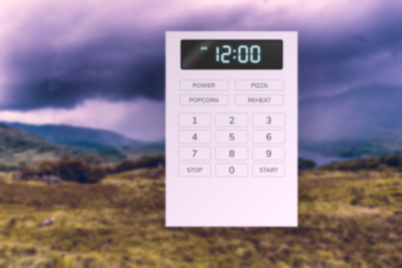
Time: h=12 m=0
